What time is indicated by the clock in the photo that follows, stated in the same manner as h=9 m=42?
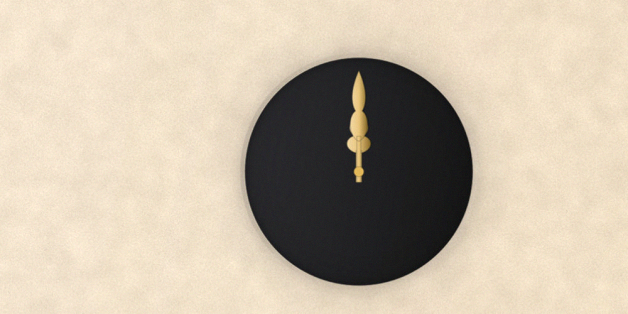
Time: h=12 m=0
